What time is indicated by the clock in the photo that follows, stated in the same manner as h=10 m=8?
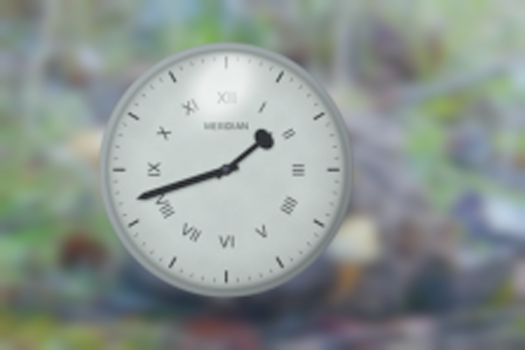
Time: h=1 m=42
